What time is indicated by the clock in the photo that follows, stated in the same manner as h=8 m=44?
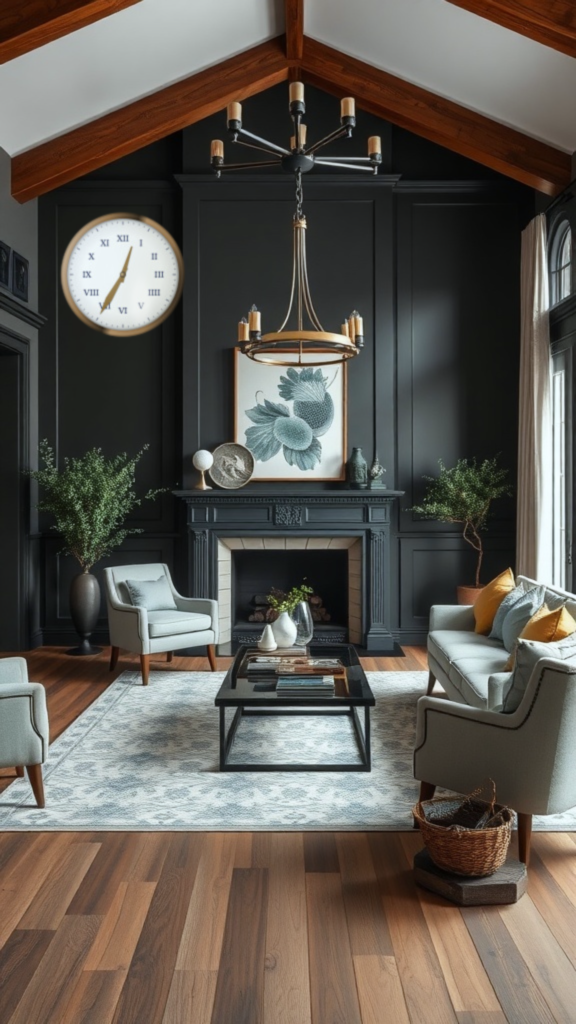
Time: h=12 m=35
